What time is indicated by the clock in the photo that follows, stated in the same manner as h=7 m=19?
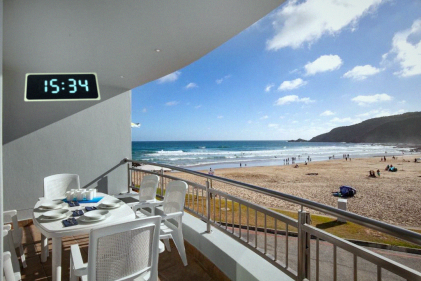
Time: h=15 m=34
